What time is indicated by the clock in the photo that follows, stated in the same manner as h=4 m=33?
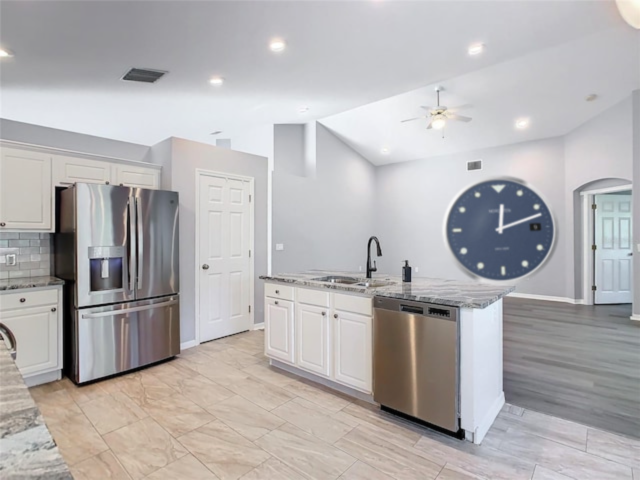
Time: h=12 m=12
